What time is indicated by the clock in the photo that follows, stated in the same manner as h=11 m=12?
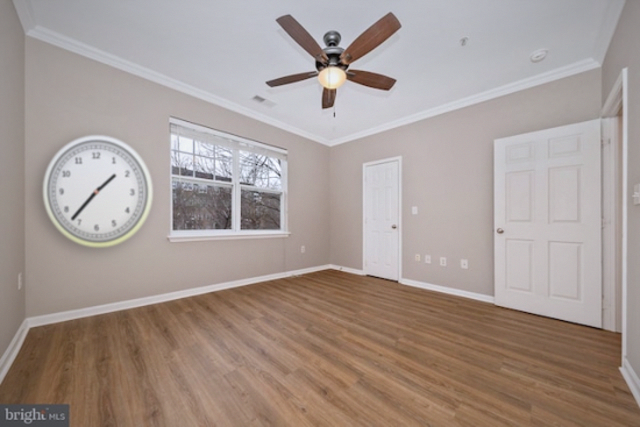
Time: h=1 m=37
